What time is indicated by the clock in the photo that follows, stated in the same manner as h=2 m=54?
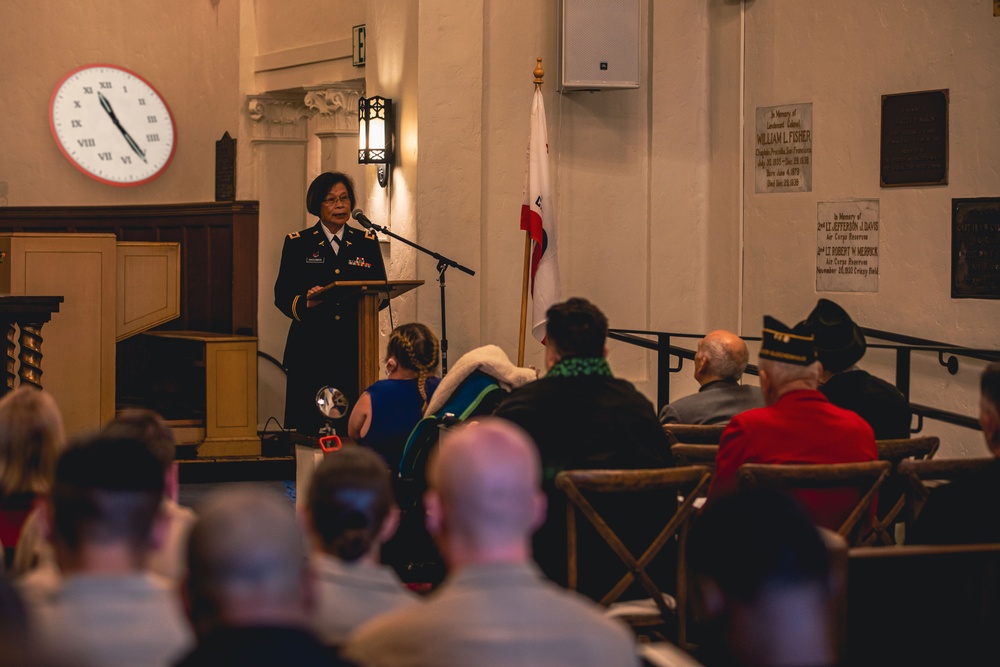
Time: h=11 m=26
